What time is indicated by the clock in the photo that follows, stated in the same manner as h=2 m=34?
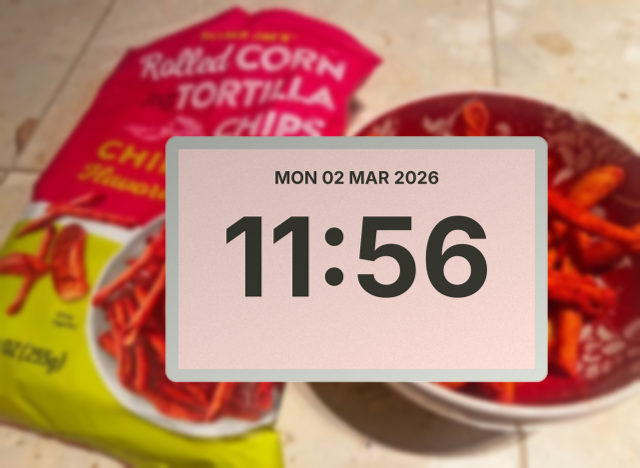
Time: h=11 m=56
